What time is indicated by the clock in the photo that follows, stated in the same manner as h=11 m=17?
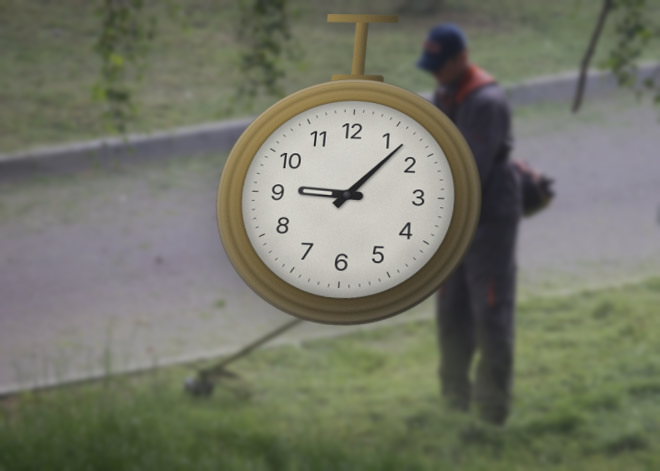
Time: h=9 m=7
